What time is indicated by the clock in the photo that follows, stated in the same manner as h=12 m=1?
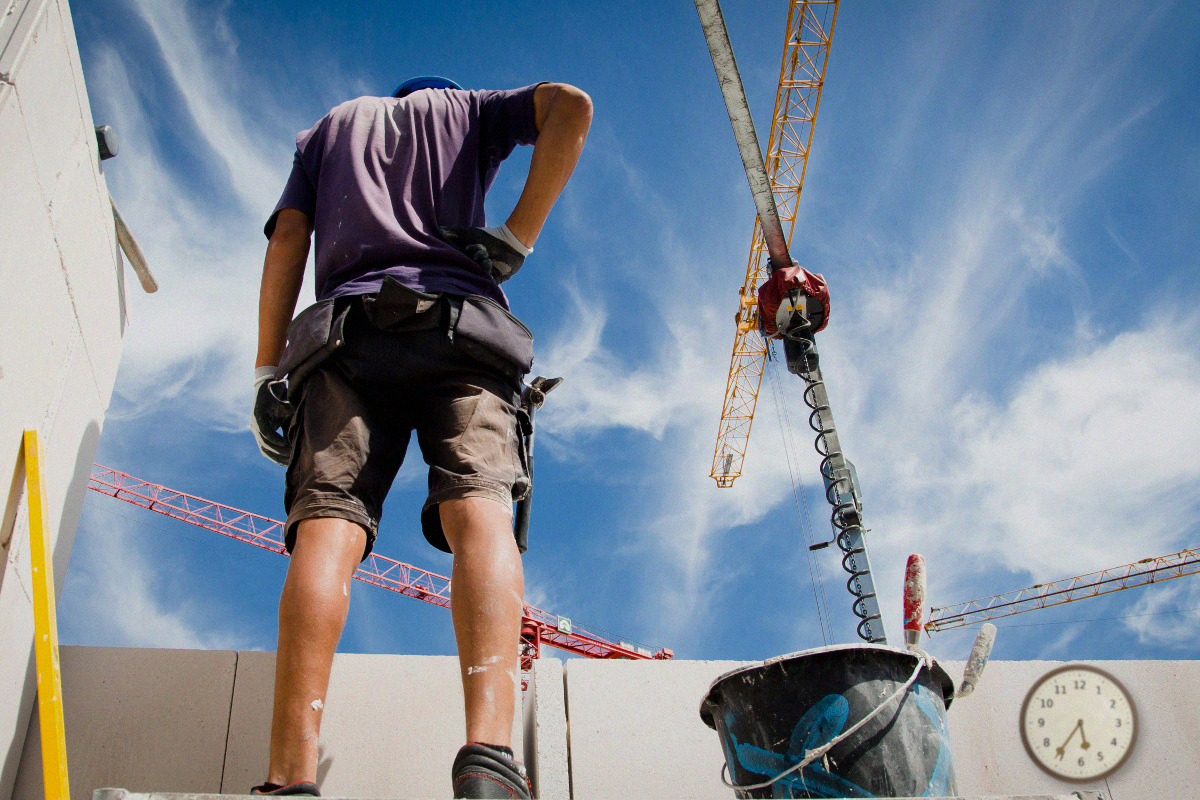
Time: h=5 m=36
